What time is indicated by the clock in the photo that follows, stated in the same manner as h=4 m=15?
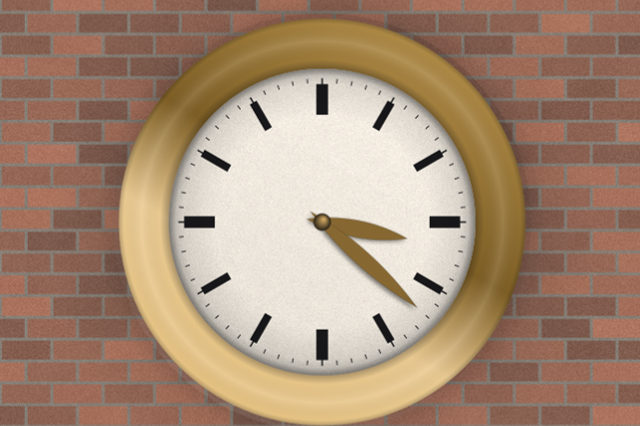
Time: h=3 m=22
